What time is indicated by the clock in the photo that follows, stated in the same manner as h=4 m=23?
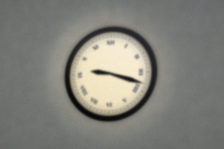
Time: h=9 m=18
